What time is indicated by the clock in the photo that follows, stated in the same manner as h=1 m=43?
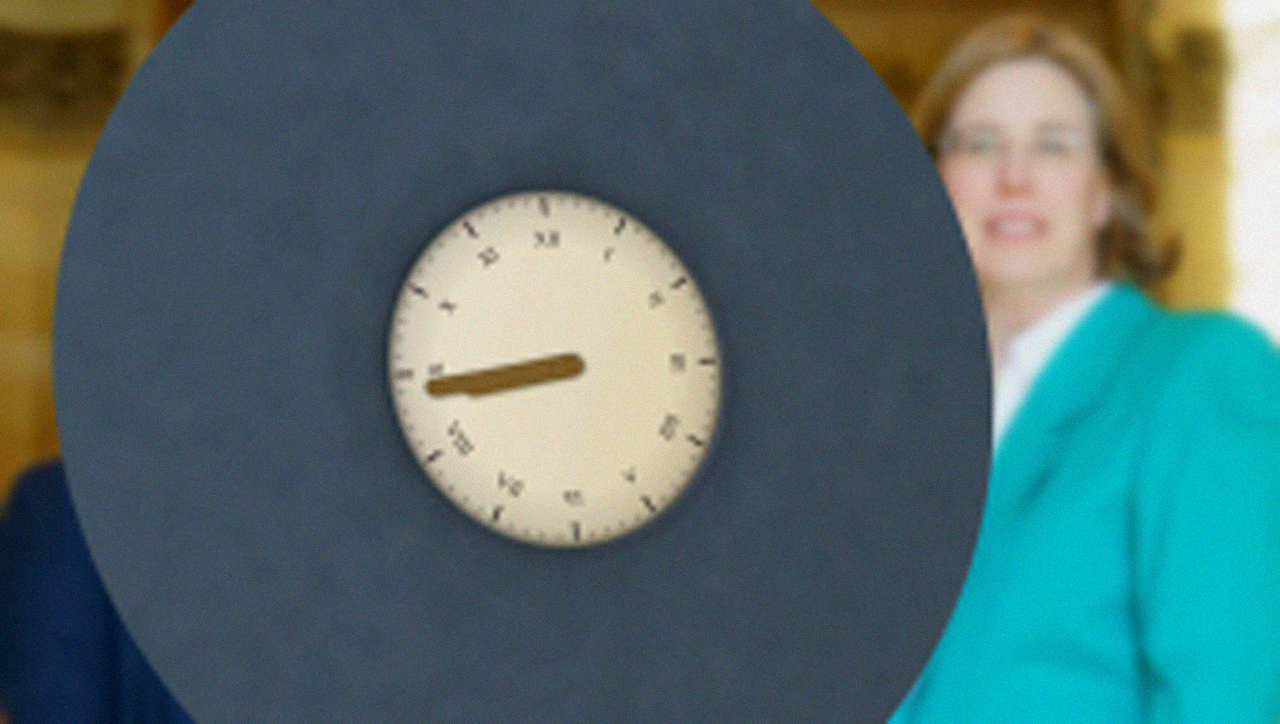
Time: h=8 m=44
